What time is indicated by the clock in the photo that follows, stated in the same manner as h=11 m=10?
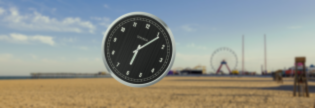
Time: h=6 m=6
